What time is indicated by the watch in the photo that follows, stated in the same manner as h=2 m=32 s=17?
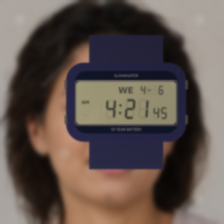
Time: h=4 m=21 s=45
